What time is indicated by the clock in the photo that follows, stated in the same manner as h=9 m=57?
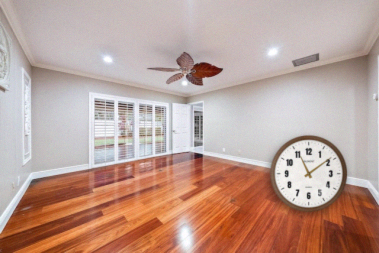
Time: h=11 m=9
